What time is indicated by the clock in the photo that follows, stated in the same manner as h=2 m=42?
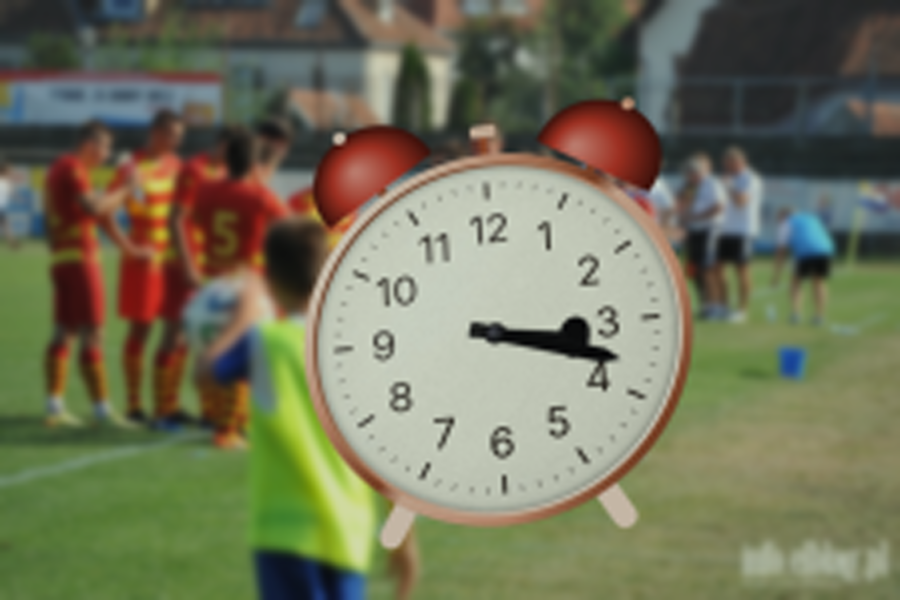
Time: h=3 m=18
